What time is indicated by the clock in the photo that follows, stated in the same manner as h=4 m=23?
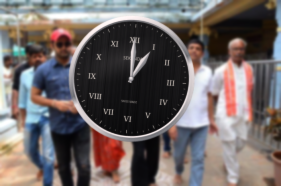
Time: h=1 m=0
